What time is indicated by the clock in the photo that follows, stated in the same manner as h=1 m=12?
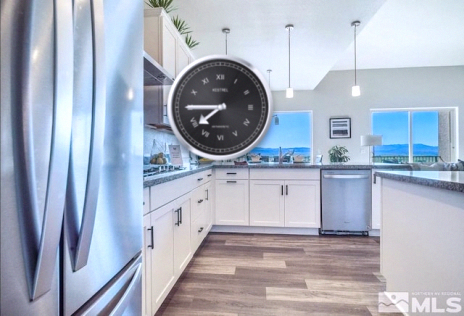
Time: h=7 m=45
